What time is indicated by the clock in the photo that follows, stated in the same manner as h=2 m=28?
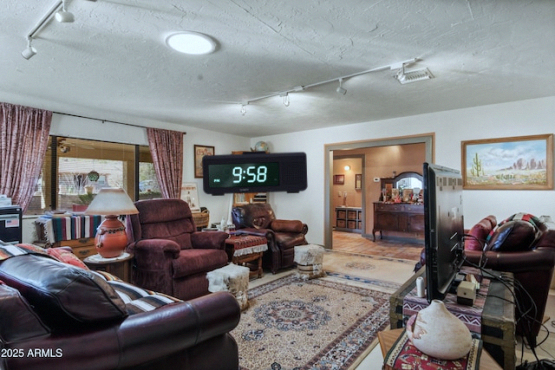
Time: h=9 m=58
